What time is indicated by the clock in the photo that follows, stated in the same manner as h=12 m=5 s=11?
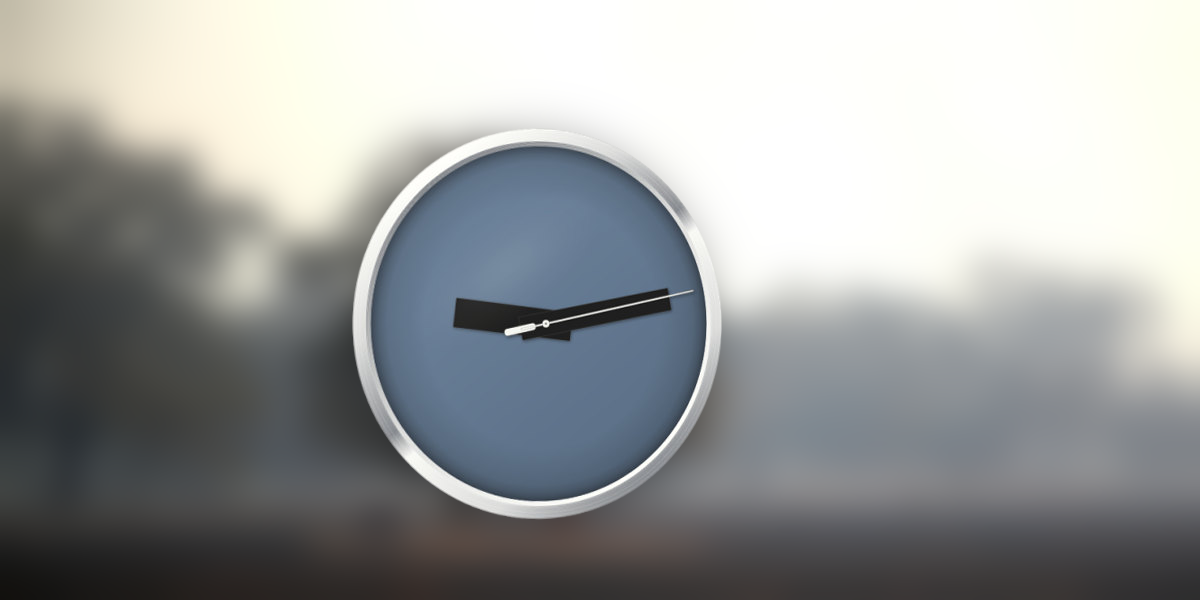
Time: h=9 m=13 s=13
